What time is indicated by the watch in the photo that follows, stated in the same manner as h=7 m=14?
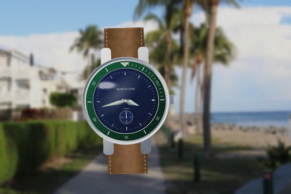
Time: h=3 m=43
